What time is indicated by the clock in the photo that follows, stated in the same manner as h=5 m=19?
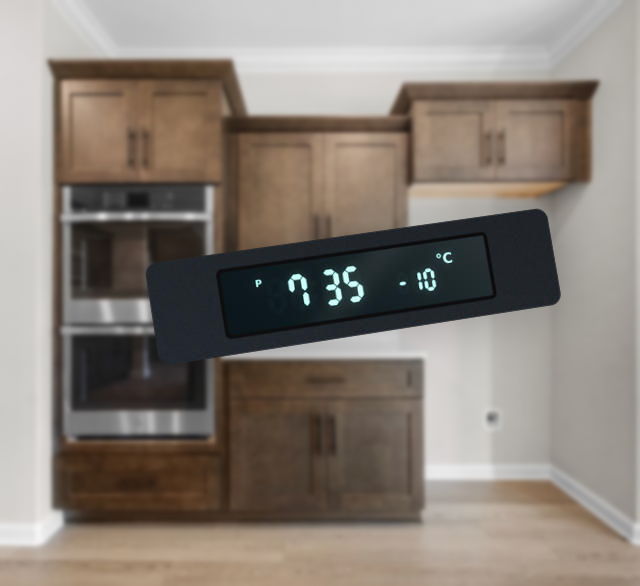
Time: h=7 m=35
